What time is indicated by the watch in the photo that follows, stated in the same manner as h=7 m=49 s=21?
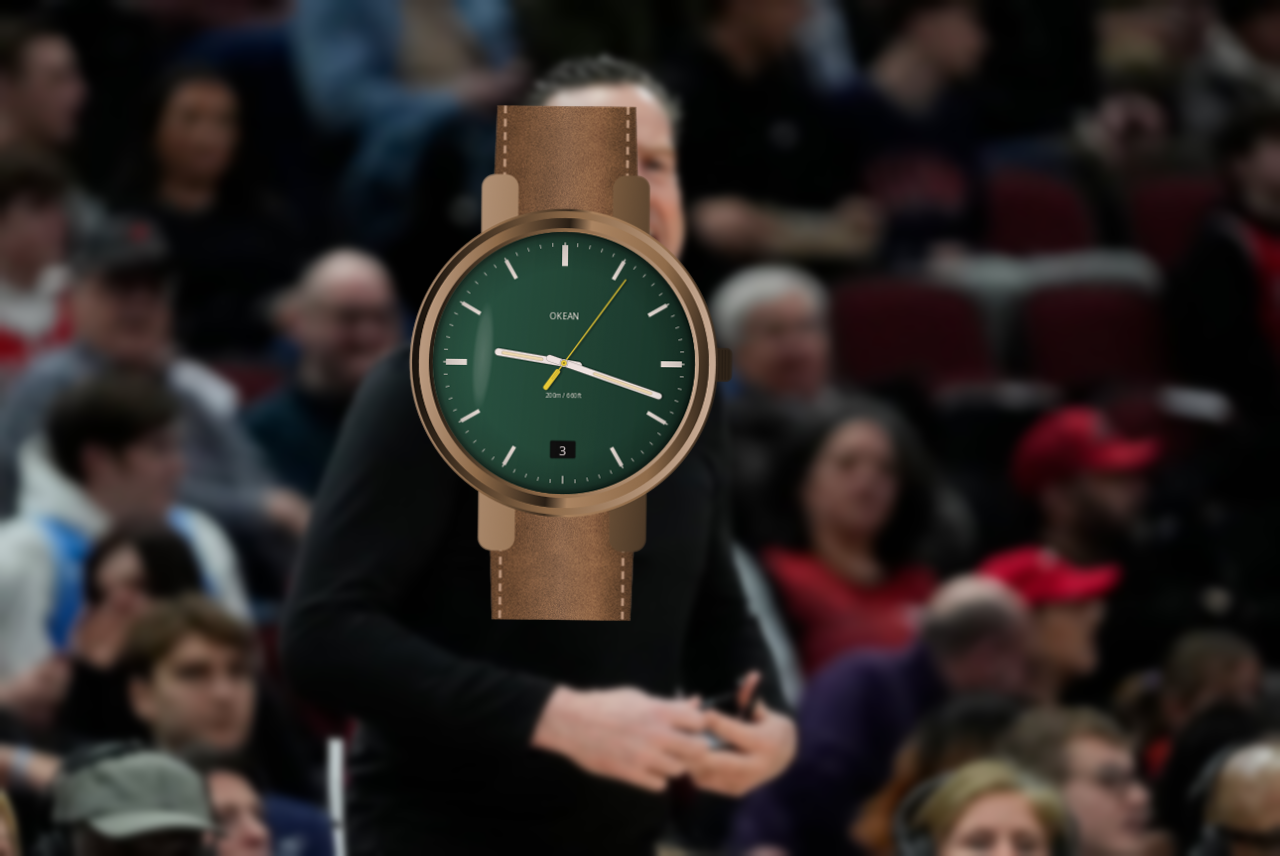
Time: h=9 m=18 s=6
